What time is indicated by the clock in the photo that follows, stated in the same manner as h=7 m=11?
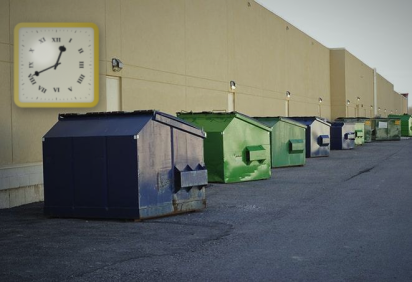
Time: h=12 m=41
